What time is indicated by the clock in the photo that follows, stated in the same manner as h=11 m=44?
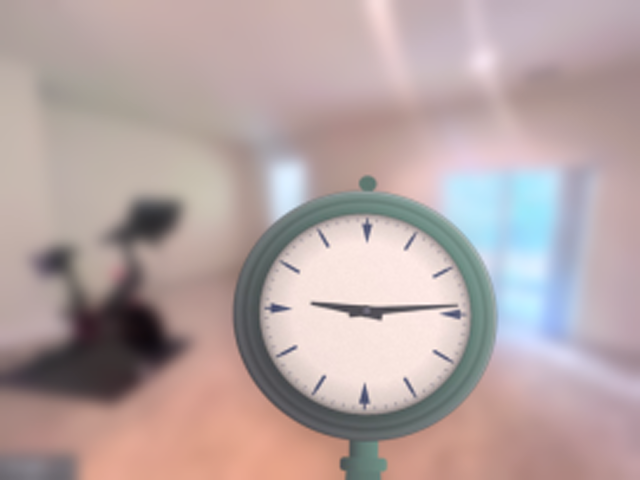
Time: h=9 m=14
